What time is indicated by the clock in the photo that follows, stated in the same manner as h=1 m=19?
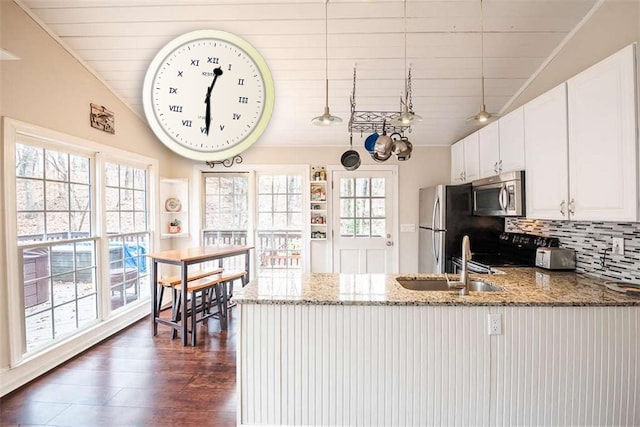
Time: h=12 m=29
